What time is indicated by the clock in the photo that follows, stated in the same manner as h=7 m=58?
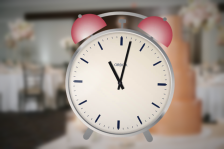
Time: h=11 m=2
